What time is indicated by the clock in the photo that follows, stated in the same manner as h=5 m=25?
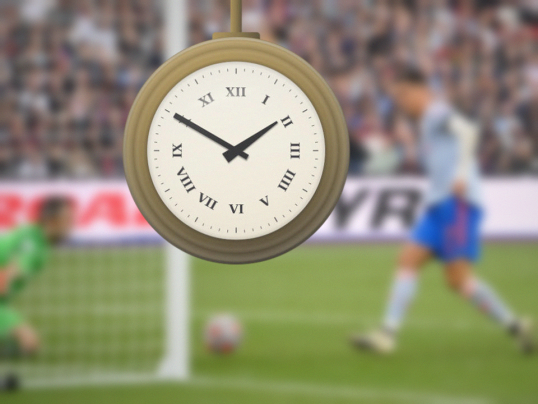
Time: h=1 m=50
